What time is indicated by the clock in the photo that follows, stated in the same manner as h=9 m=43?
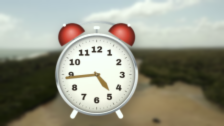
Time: h=4 m=44
